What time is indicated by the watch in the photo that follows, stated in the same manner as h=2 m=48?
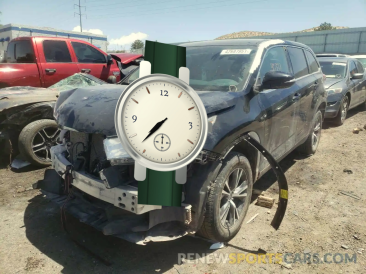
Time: h=7 m=37
